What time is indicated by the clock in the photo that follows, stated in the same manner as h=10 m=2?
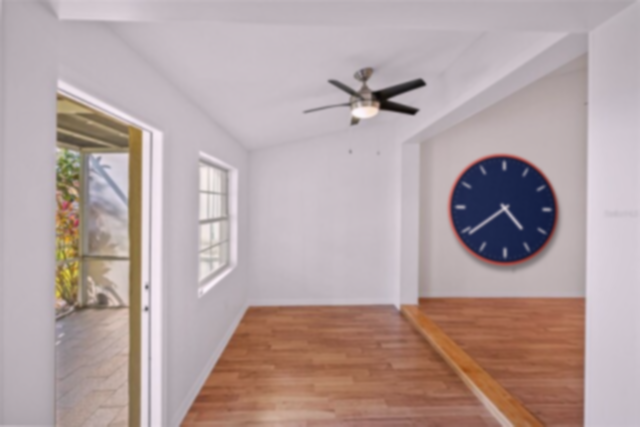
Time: h=4 m=39
